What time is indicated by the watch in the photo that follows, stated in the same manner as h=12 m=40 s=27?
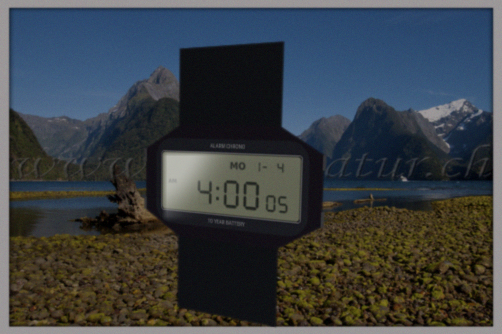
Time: h=4 m=0 s=5
